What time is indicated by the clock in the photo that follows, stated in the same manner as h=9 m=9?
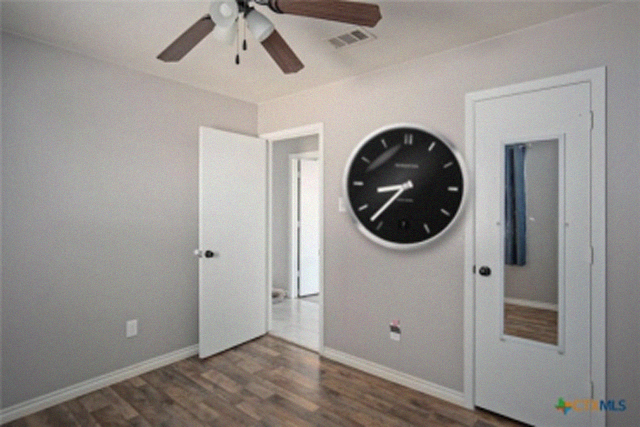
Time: h=8 m=37
